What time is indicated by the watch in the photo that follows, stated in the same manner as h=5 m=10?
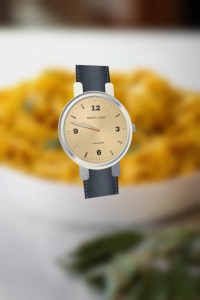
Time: h=9 m=48
